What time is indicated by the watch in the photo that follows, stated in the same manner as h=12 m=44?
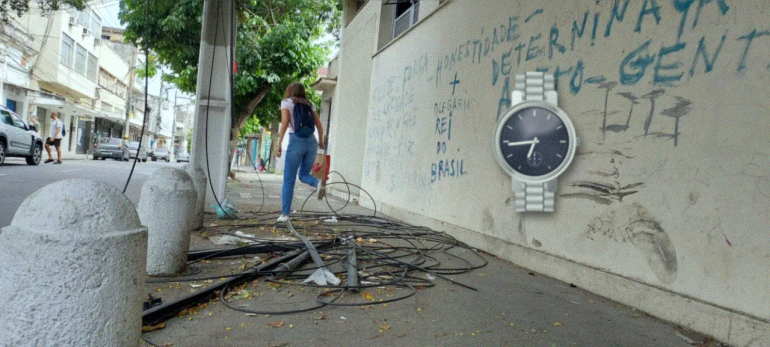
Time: h=6 m=44
